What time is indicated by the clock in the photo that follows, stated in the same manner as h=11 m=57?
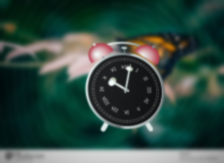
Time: h=10 m=2
